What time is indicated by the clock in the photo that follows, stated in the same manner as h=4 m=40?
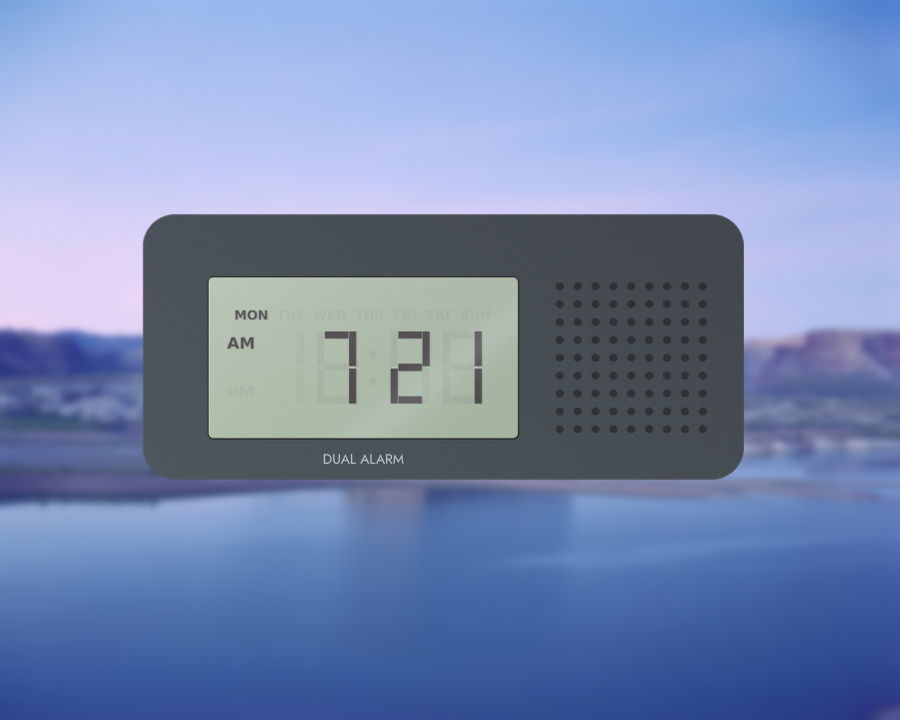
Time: h=7 m=21
